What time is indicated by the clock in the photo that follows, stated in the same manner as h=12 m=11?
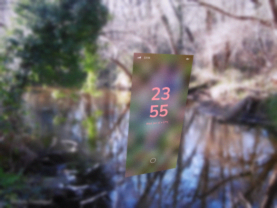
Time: h=23 m=55
